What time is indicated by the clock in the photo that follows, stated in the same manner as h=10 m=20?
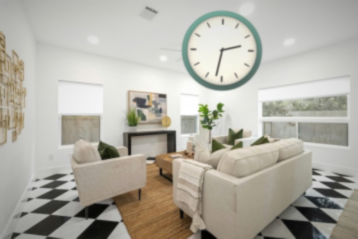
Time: h=2 m=32
